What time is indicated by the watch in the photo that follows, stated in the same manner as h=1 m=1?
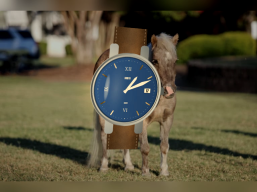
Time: h=1 m=11
